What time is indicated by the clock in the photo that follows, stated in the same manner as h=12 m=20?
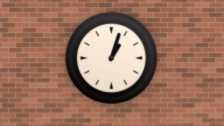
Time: h=1 m=3
